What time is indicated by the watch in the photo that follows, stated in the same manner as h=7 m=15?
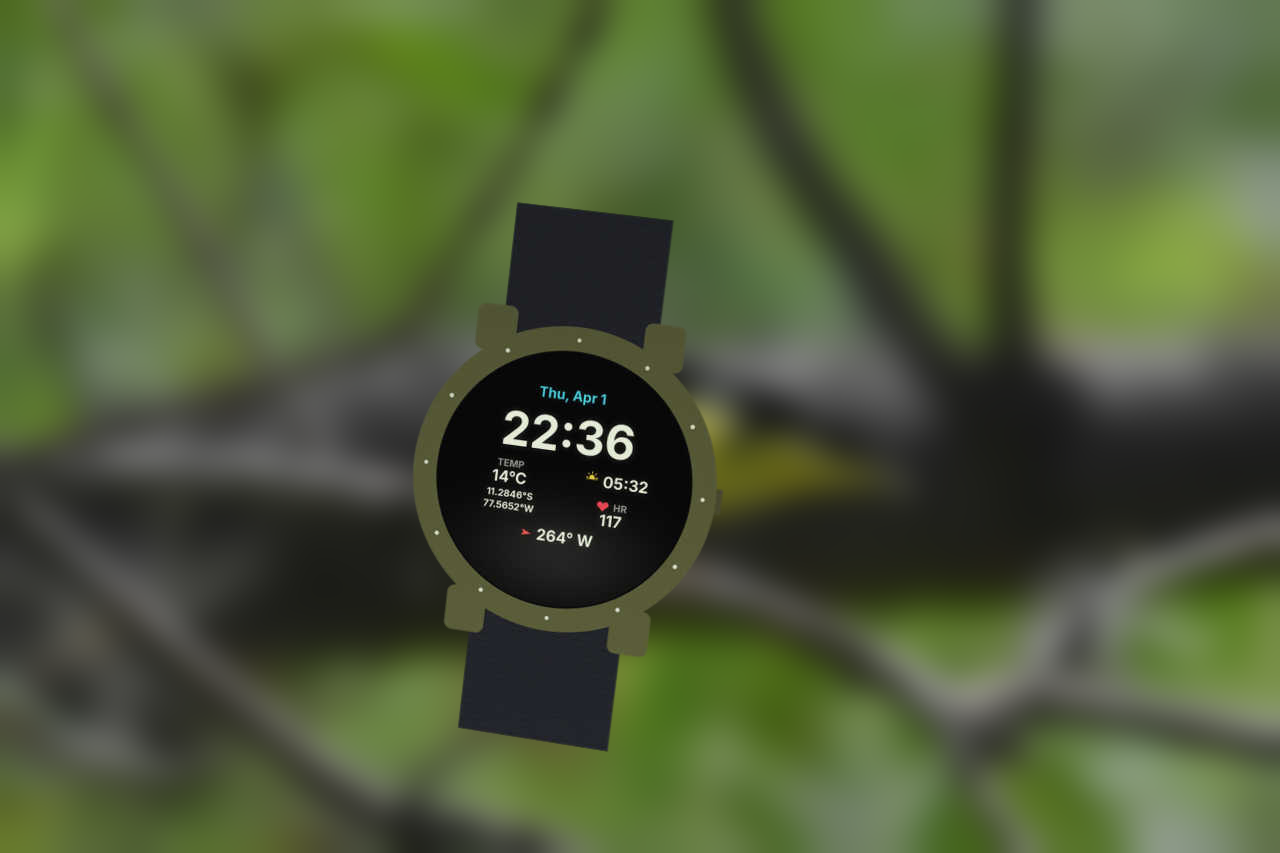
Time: h=22 m=36
